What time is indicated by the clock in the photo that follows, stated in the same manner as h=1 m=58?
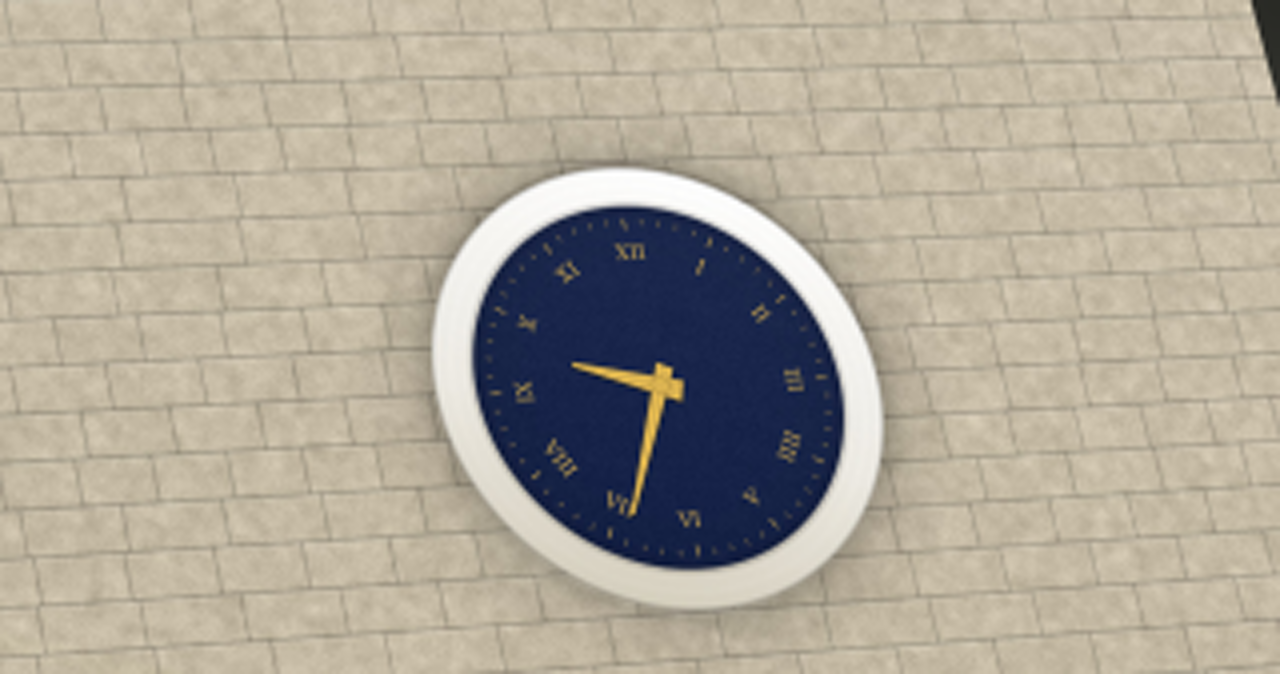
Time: h=9 m=34
